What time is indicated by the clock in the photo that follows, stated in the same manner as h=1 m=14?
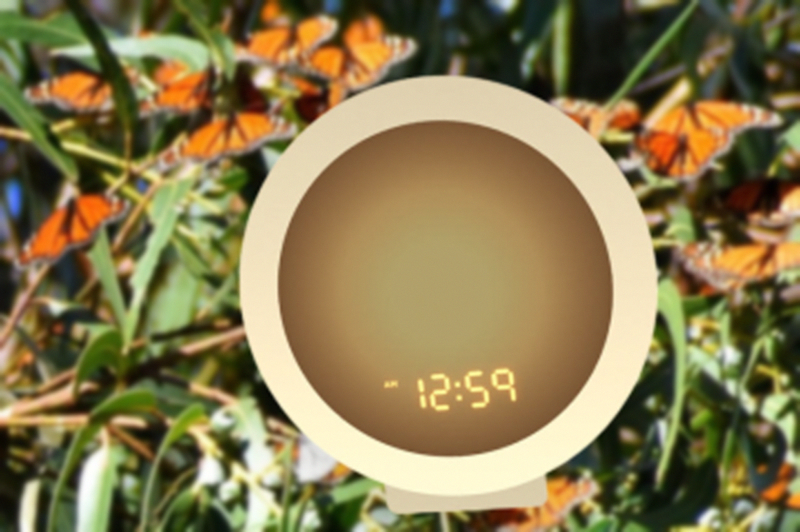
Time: h=12 m=59
